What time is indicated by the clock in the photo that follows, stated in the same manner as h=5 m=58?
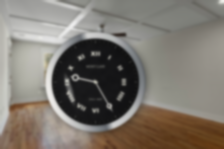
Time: h=9 m=25
